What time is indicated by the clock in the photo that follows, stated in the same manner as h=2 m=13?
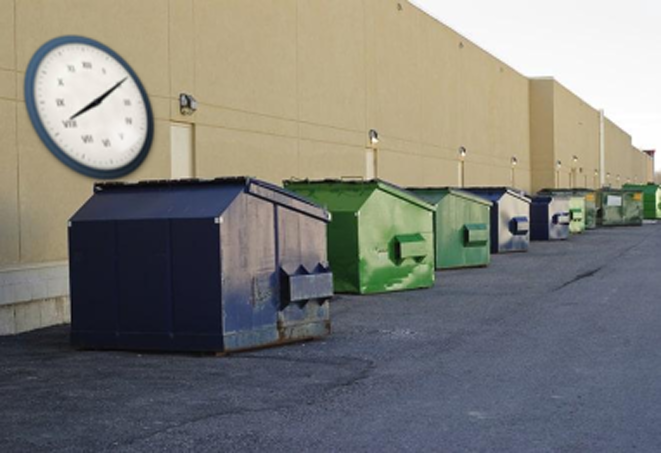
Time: h=8 m=10
